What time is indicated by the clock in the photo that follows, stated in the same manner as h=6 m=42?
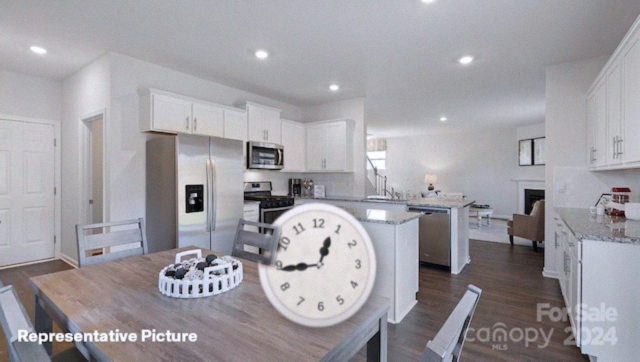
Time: h=12 m=44
